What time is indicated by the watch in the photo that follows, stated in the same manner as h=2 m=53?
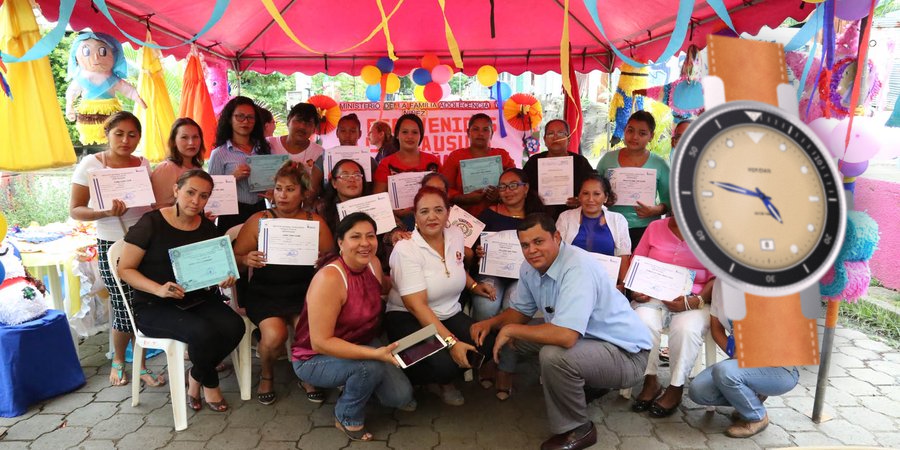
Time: h=4 m=47
